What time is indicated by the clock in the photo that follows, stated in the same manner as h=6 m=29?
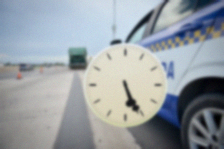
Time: h=5 m=26
